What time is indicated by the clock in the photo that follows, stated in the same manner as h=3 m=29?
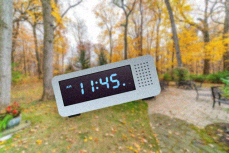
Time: h=11 m=45
